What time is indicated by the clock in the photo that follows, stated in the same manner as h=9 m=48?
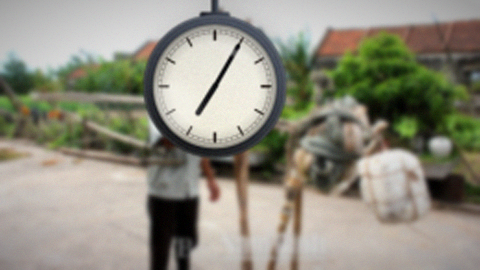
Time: h=7 m=5
